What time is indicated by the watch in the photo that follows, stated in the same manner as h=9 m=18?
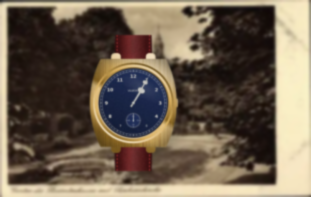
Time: h=1 m=5
